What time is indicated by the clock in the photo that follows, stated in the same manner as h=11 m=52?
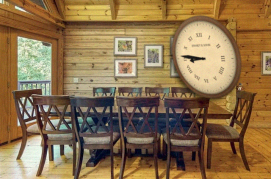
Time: h=8 m=46
